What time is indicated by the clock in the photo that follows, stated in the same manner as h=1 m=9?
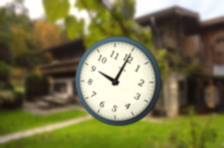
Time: h=9 m=0
